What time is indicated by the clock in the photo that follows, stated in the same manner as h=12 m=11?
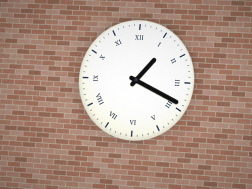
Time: h=1 m=19
